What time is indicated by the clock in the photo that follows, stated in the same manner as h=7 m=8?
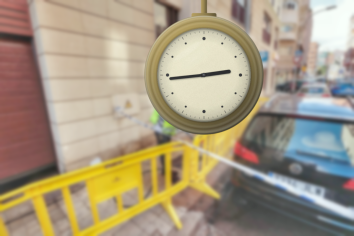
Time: h=2 m=44
